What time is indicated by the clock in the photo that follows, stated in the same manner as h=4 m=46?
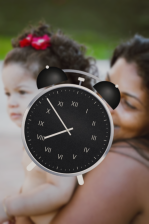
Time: h=7 m=52
